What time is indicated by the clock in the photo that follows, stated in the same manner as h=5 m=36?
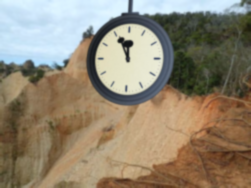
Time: h=11 m=56
